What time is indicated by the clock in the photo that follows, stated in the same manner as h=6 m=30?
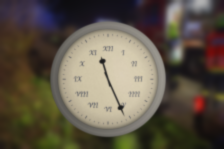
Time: h=11 m=26
